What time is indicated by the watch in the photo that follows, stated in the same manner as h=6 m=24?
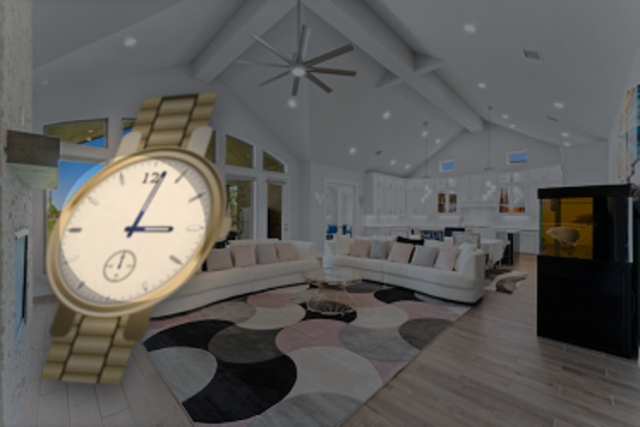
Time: h=3 m=2
